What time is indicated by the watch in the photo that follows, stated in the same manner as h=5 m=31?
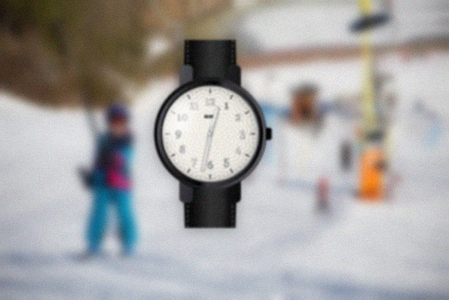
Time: h=12 m=32
